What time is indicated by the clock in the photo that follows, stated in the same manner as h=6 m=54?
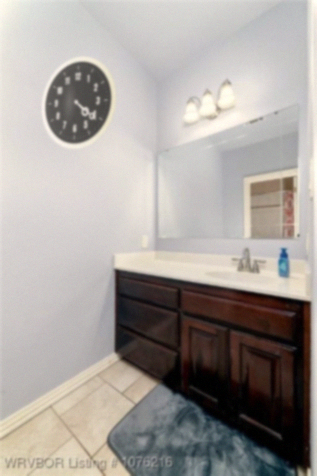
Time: h=4 m=21
